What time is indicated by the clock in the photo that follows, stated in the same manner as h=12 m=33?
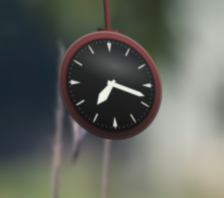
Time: h=7 m=18
